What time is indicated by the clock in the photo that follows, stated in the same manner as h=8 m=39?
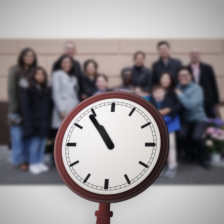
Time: h=10 m=54
